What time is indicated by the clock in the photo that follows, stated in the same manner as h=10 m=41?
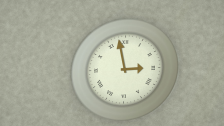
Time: h=2 m=58
